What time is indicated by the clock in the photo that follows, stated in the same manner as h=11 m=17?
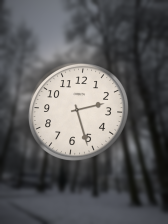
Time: h=2 m=26
